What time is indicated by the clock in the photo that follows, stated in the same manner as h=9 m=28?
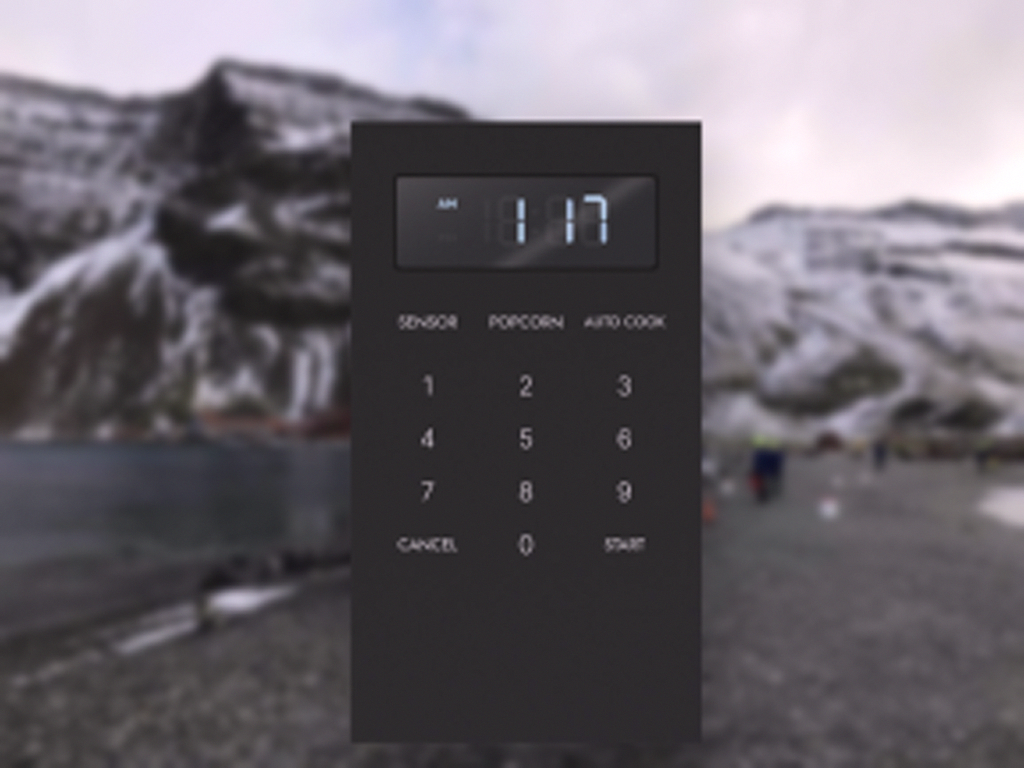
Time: h=1 m=17
